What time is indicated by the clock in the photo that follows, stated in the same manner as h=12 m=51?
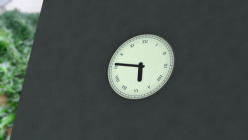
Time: h=5 m=46
